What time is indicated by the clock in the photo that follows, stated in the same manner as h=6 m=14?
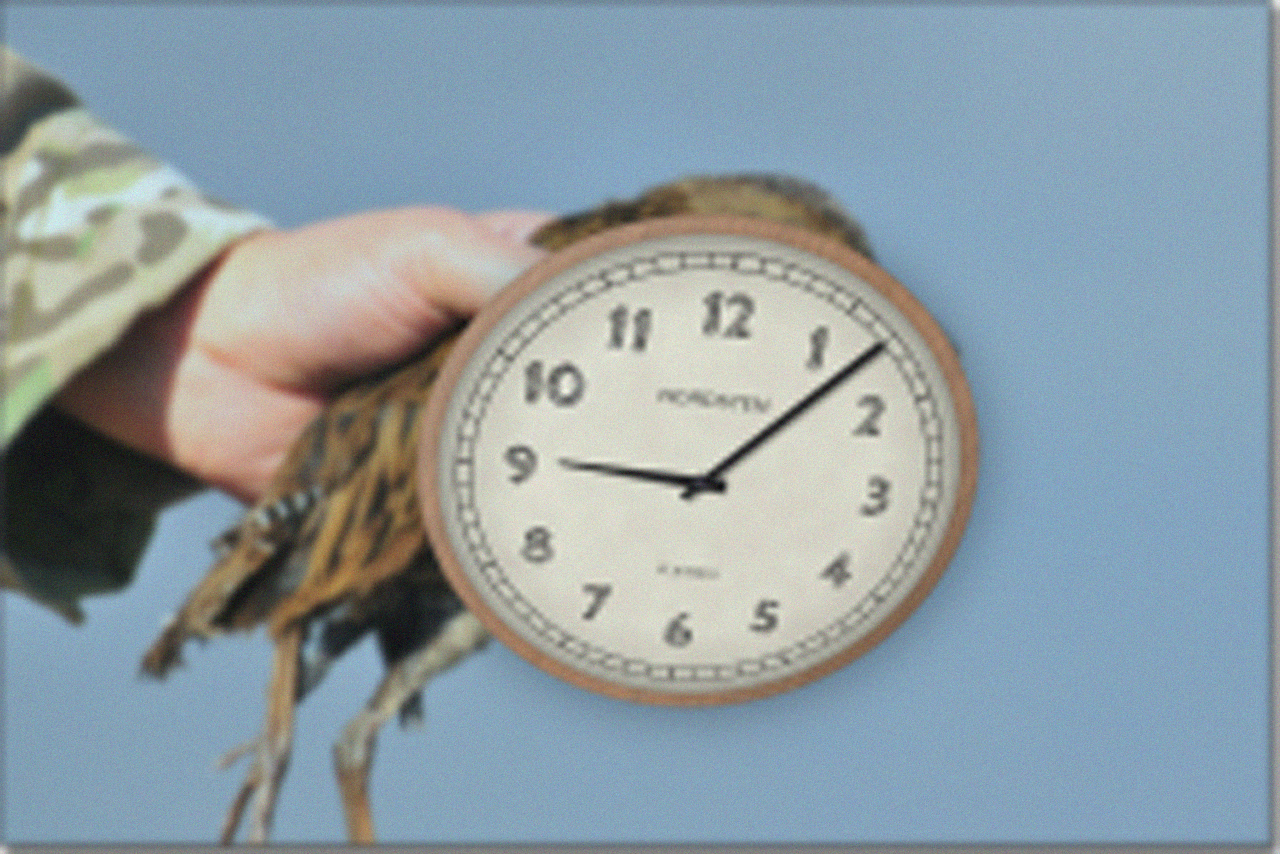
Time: h=9 m=7
